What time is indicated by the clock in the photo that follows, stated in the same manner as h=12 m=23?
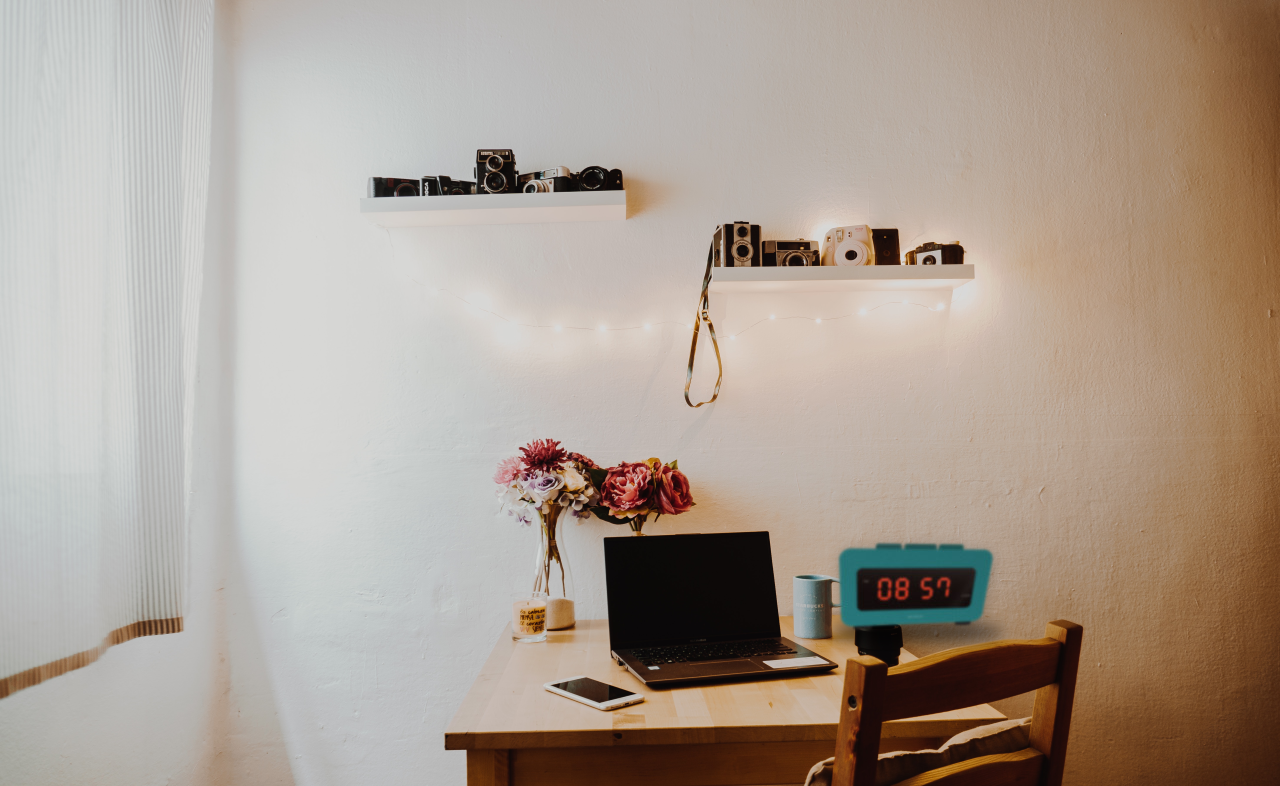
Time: h=8 m=57
